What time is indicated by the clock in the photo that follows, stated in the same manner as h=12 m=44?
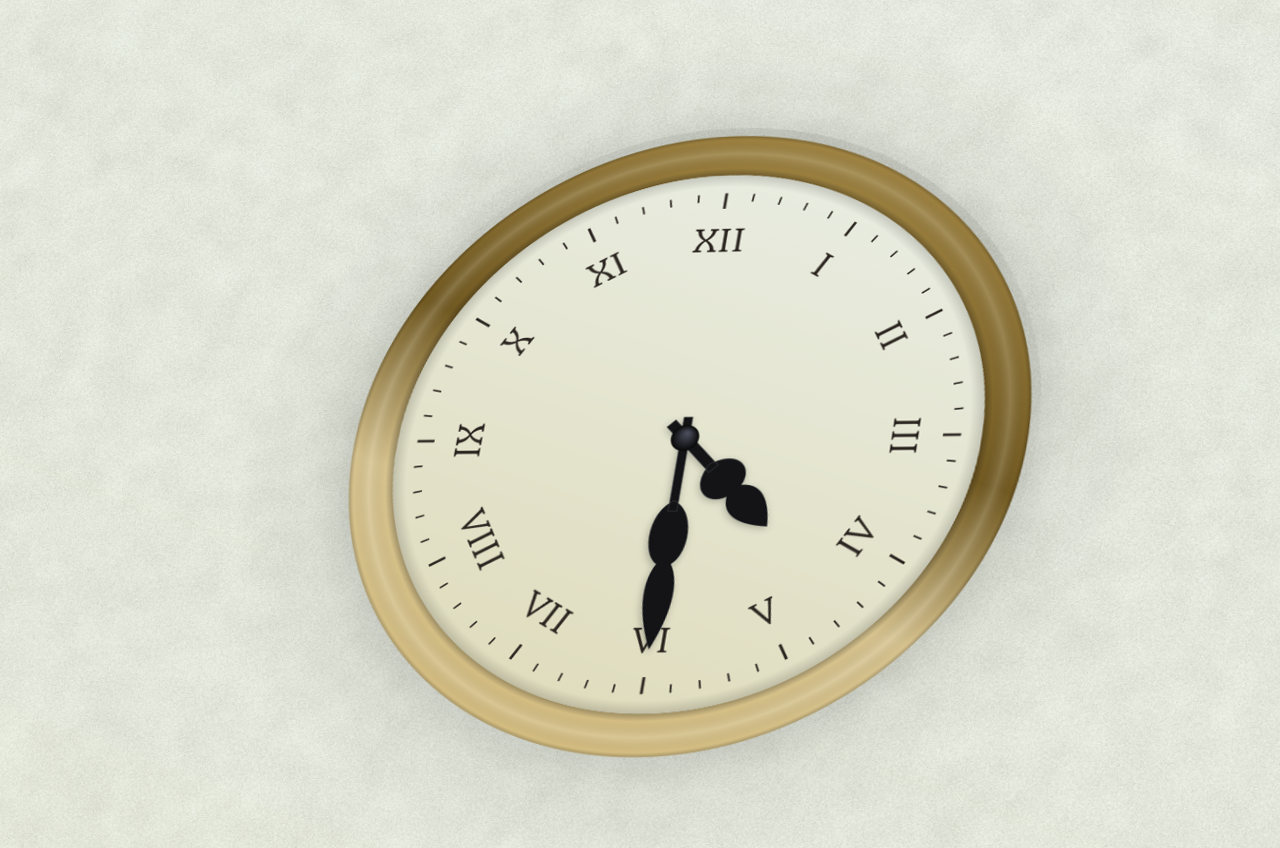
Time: h=4 m=30
